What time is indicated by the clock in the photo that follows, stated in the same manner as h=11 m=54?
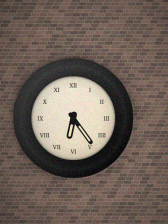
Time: h=6 m=24
